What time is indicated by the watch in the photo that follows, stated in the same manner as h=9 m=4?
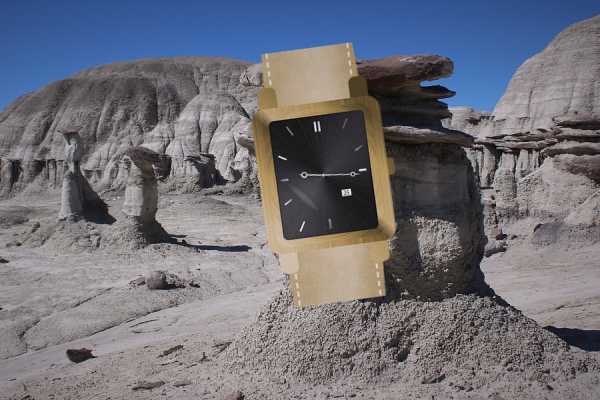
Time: h=9 m=16
